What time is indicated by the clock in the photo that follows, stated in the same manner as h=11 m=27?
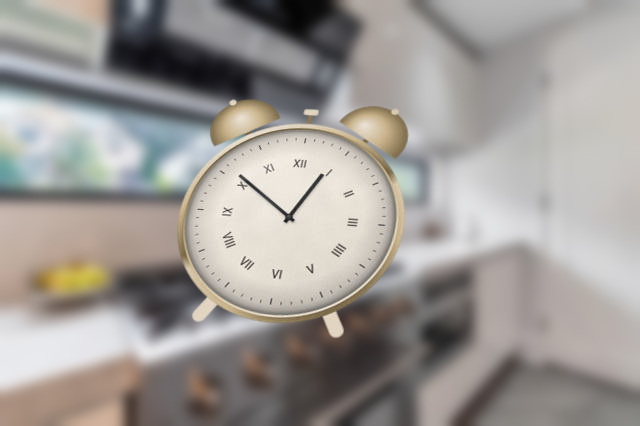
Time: h=12 m=51
